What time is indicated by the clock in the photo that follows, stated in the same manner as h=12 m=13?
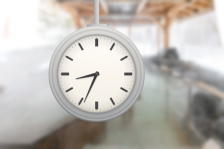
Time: h=8 m=34
